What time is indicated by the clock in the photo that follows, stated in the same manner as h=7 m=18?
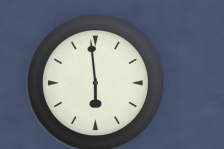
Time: h=5 m=59
